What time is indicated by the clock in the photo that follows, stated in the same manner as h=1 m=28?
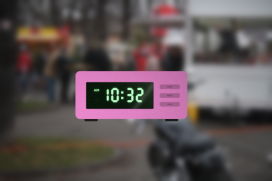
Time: h=10 m=32
